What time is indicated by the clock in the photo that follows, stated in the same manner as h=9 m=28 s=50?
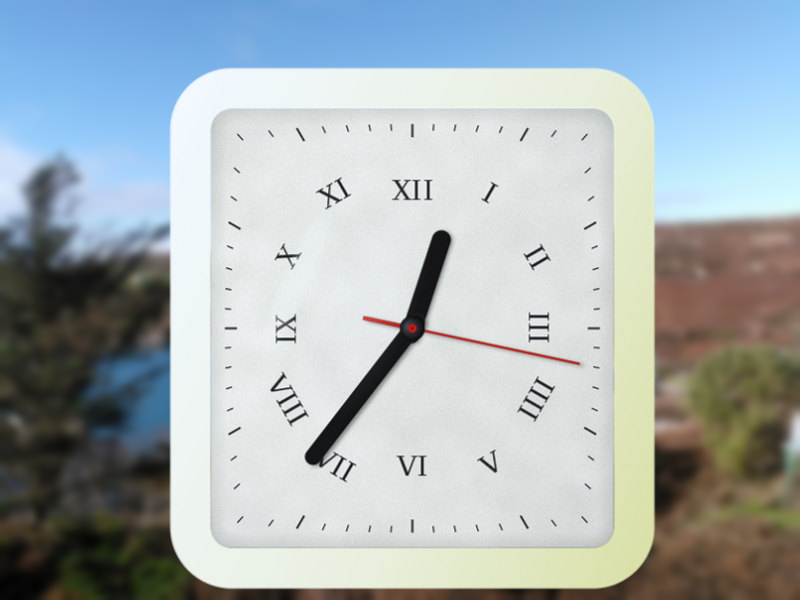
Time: h=12 m=36 s=17
